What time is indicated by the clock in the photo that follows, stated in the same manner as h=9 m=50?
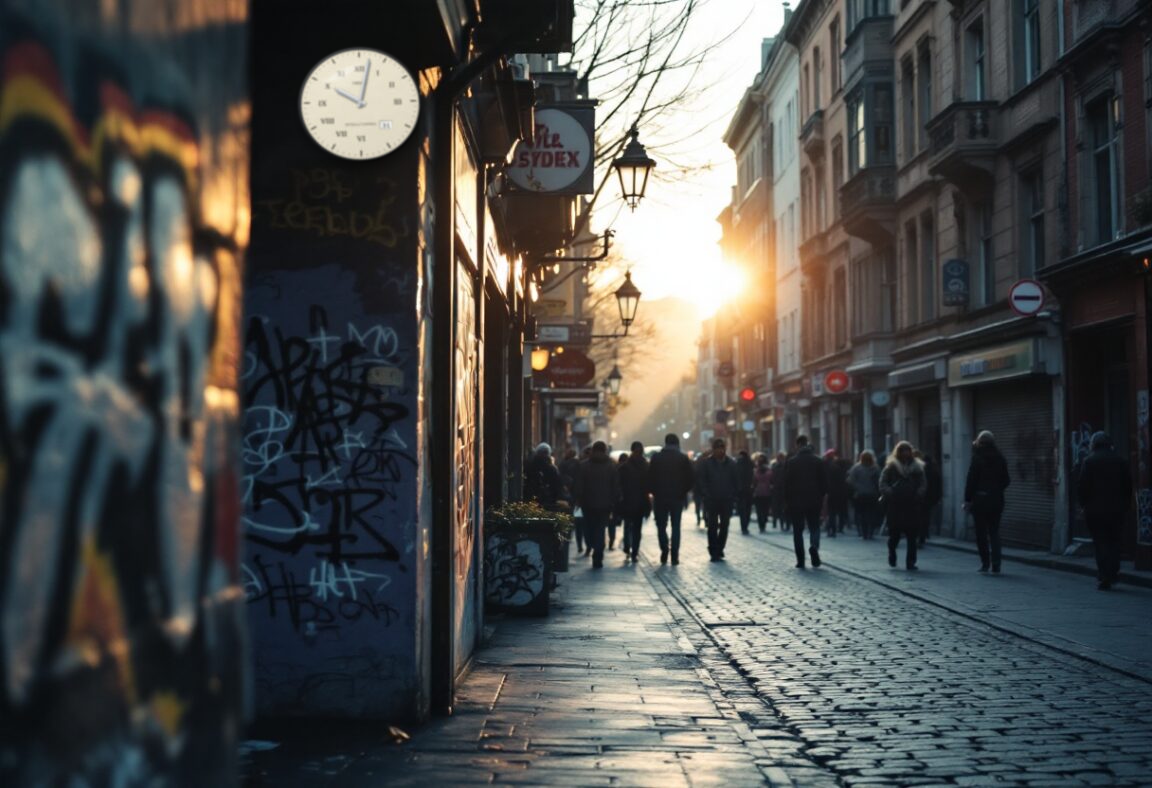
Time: h=10 m=2
